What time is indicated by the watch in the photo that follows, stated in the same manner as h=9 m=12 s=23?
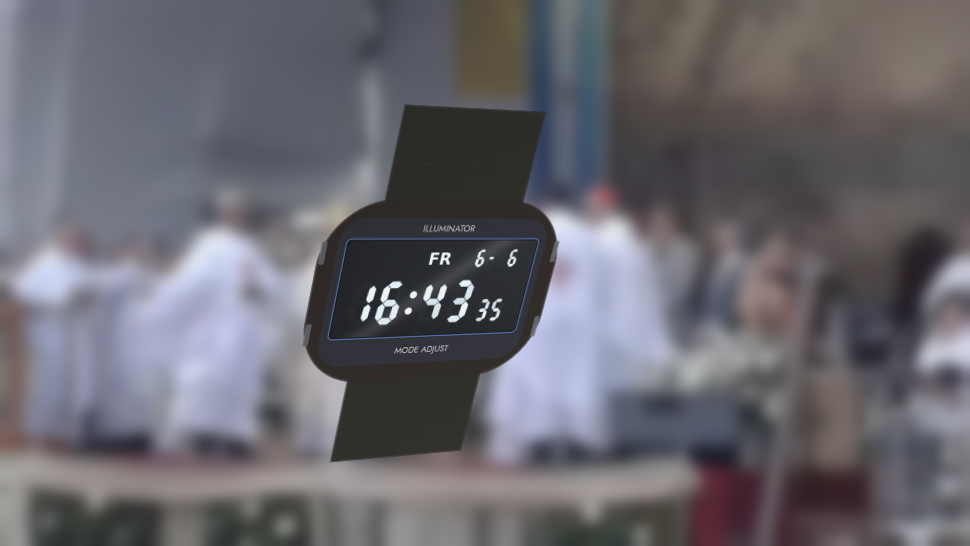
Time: h=16 m=43 s=35
